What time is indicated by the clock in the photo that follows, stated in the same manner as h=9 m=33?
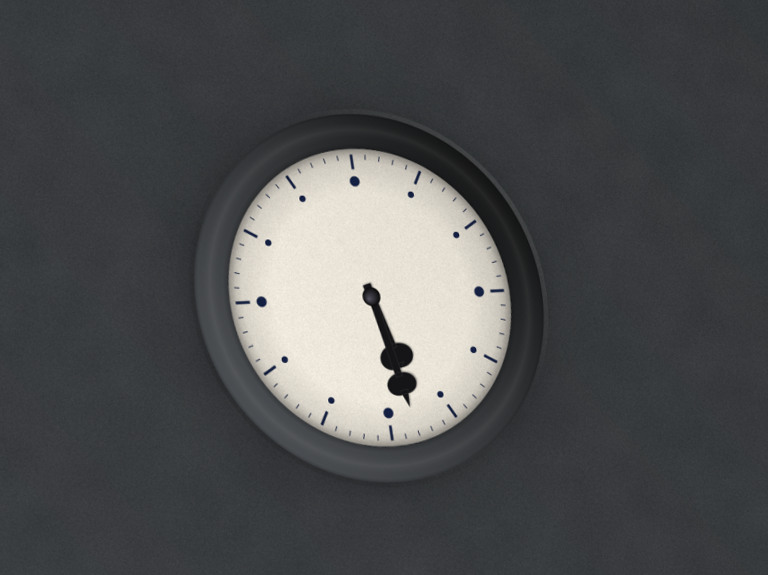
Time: h=5 m=28
